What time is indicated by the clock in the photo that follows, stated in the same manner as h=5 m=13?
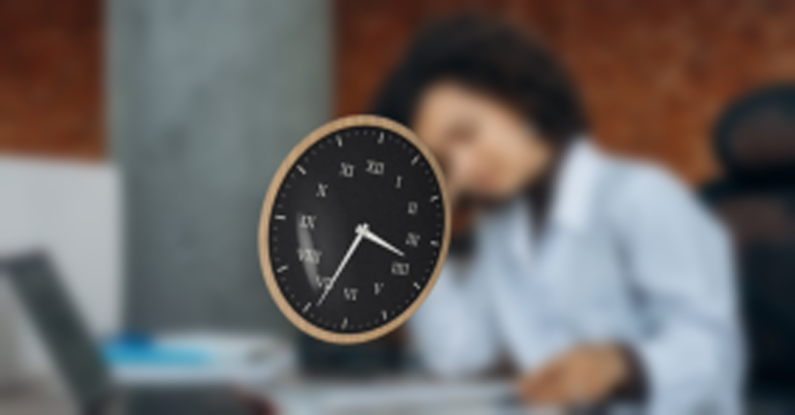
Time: h=3 m=34
